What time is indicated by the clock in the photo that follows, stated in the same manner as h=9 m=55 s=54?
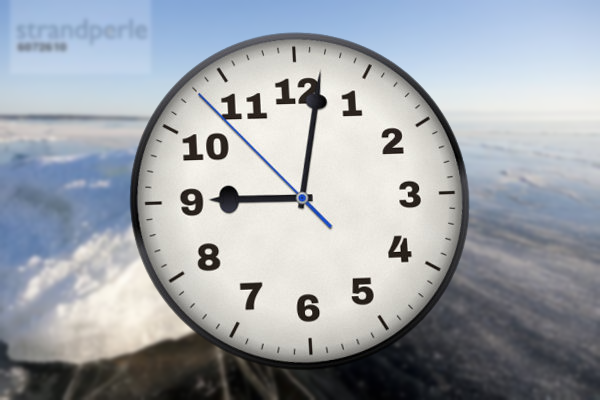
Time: h=9 m=1 s=53
